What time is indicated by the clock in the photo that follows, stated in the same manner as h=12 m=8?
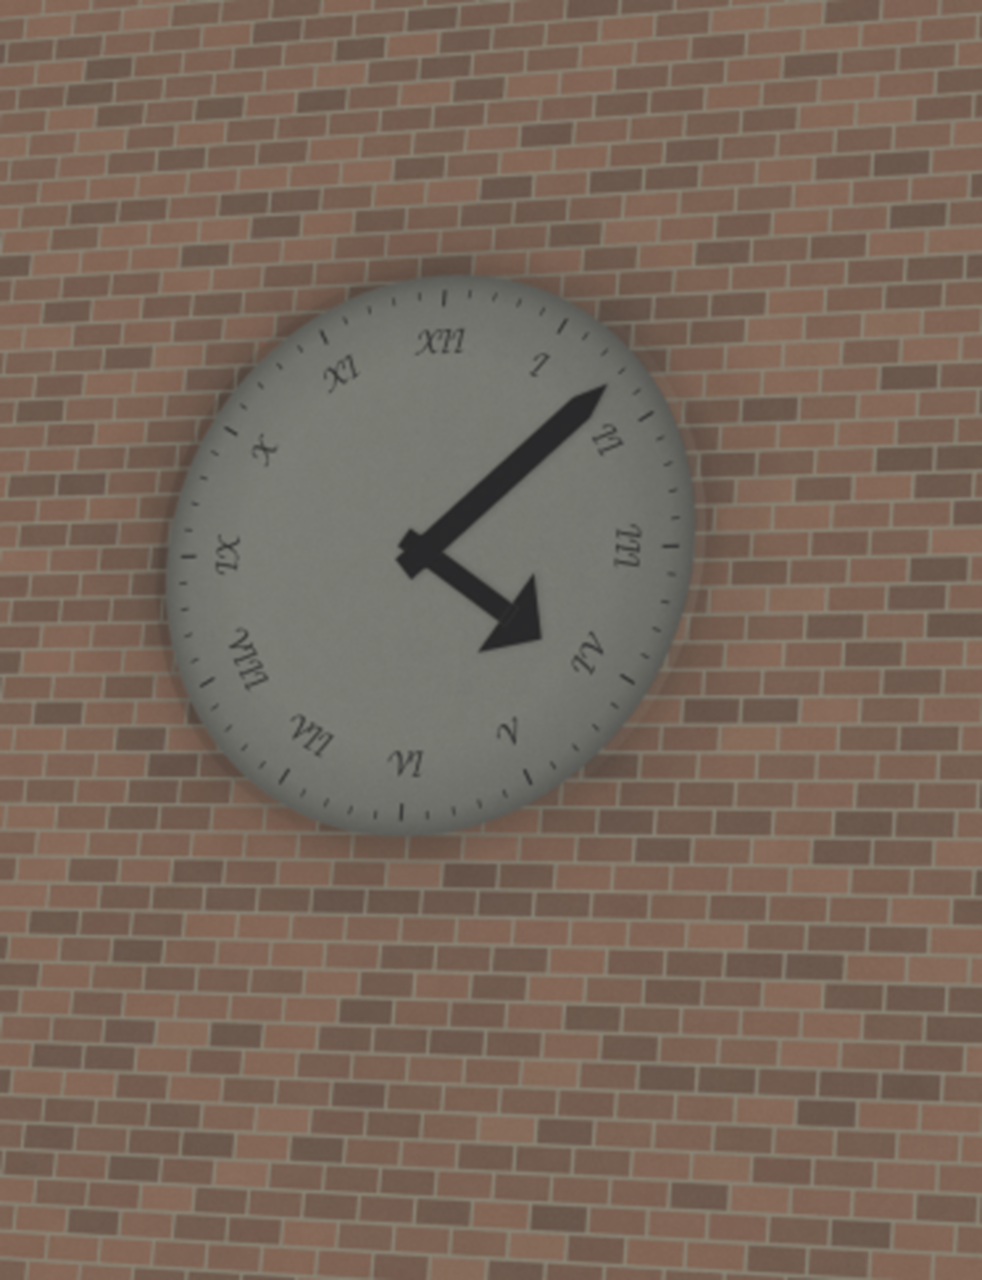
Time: h=4 m=8
